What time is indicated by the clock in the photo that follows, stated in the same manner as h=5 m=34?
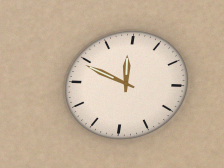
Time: h=11 m=49
